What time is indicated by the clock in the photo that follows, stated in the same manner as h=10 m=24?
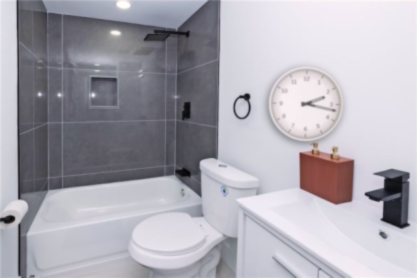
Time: h=2 m=17
